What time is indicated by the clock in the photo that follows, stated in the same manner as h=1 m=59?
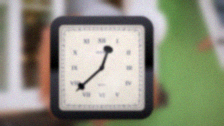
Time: h=12 m=38
